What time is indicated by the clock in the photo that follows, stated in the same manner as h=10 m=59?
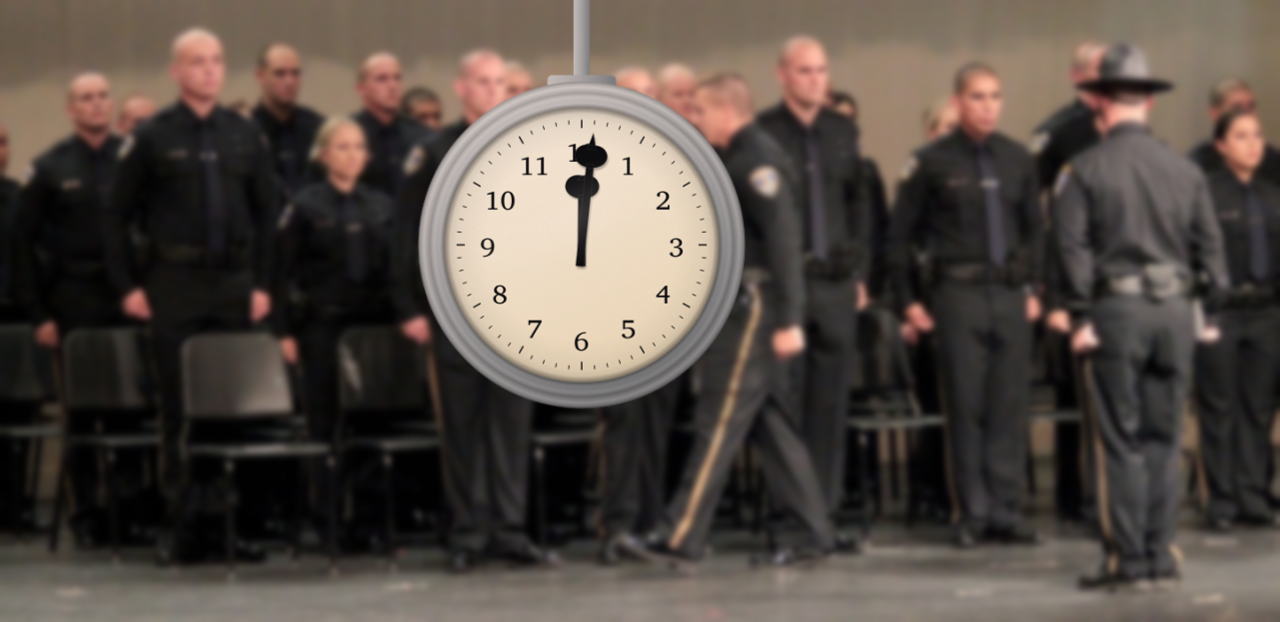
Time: h=12 m=1
